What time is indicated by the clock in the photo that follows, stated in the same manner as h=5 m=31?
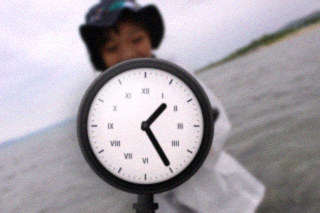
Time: h=1 m=25
